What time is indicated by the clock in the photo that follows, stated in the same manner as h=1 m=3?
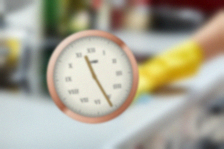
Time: h=11 m=26
